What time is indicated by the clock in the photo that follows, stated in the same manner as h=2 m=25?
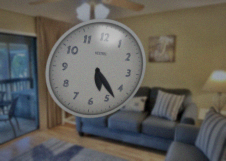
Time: h=5 m=23
